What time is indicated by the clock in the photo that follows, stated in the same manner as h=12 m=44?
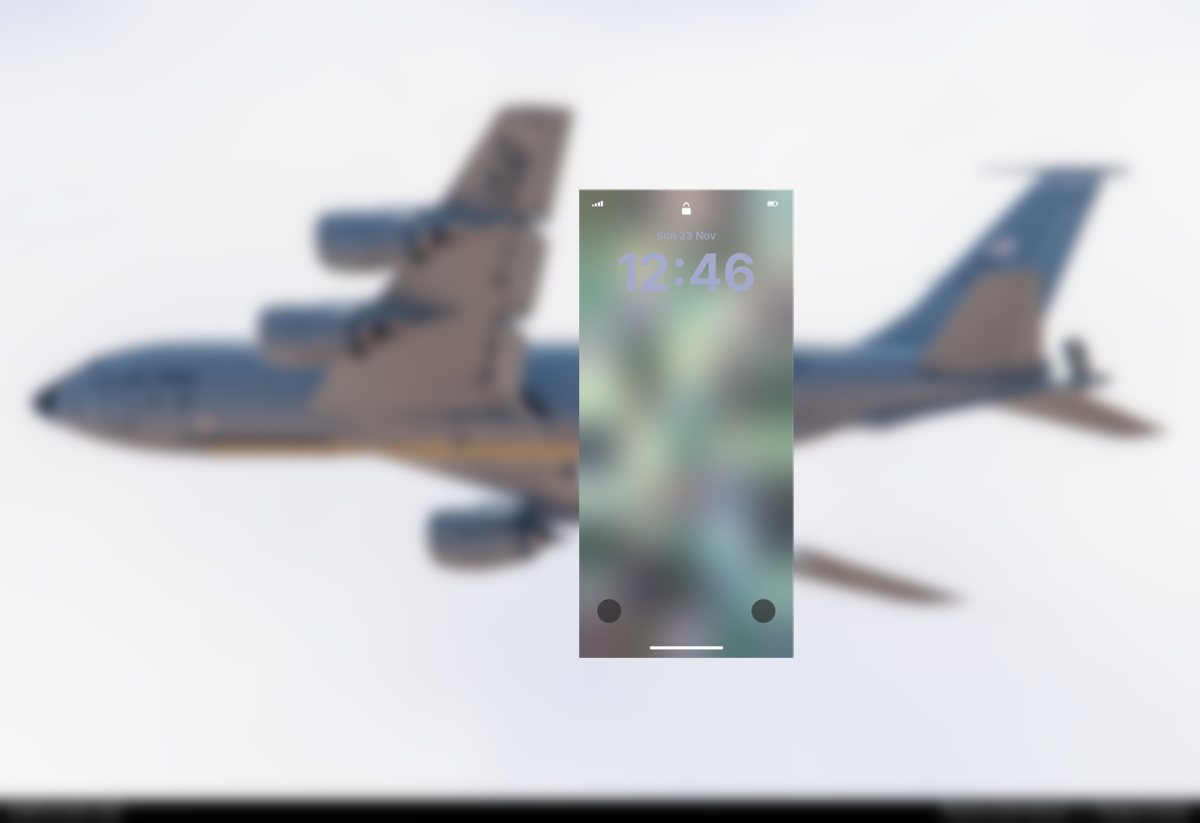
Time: h=12 m=46
